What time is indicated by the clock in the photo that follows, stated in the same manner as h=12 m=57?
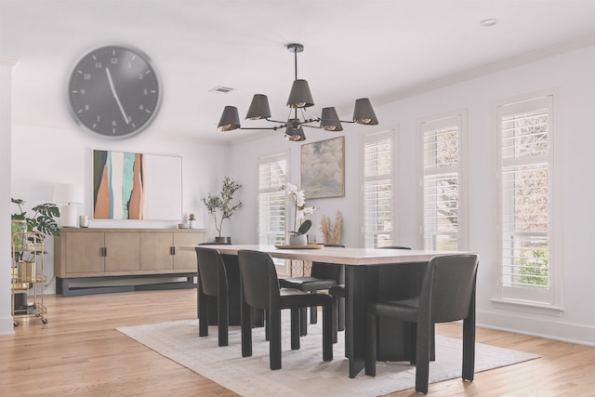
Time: h=11 m=26
